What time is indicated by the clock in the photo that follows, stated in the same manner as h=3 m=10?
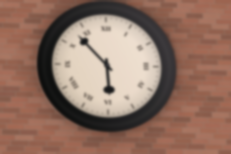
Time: h=5 m=53
